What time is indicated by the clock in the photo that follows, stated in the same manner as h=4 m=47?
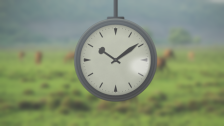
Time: h=10 m=9
